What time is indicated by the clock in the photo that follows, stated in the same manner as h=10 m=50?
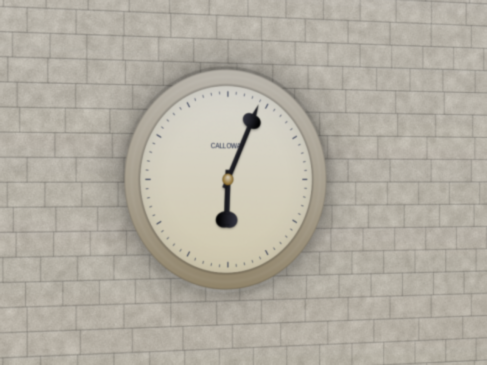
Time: h=6 m=4
